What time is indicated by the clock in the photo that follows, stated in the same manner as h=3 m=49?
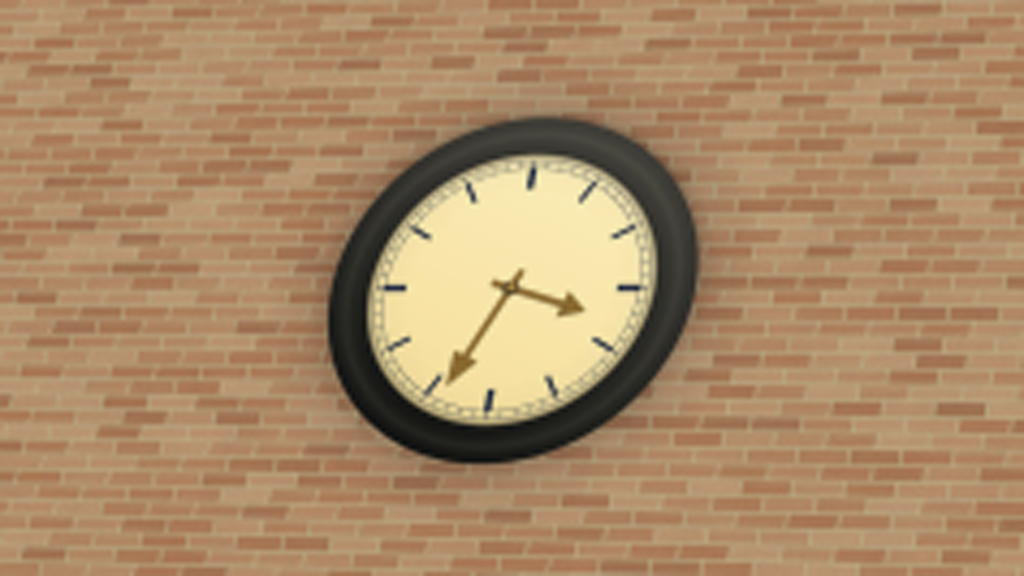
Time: h=3 m=34
